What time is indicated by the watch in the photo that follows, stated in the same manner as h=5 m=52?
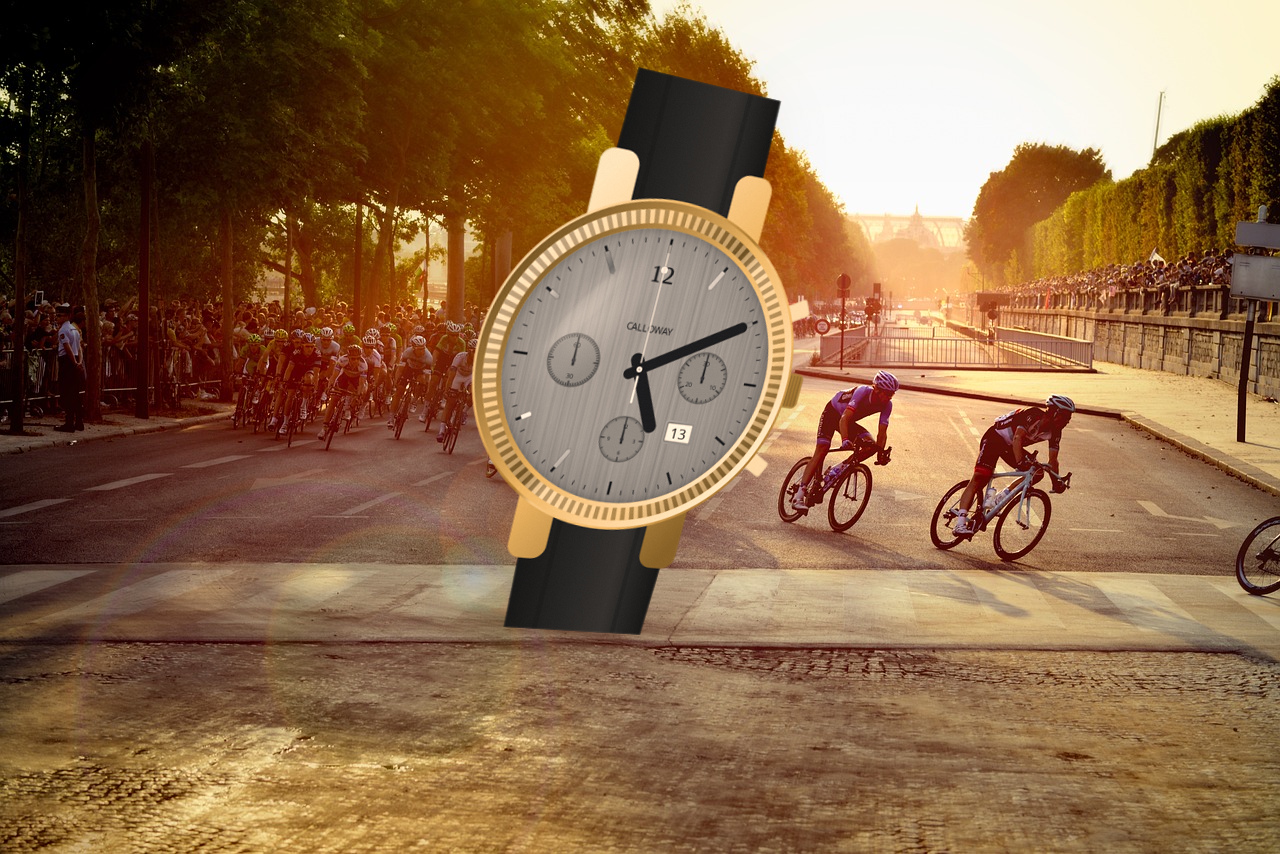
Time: h=5 m=10
